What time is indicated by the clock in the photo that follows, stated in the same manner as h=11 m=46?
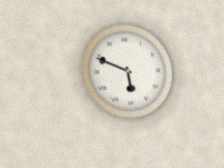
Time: h=5 m=49
